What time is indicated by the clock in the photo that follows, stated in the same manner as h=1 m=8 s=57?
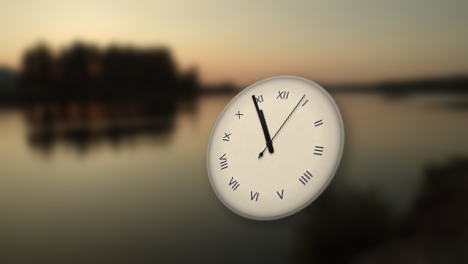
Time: h=10 m=54 s=4
